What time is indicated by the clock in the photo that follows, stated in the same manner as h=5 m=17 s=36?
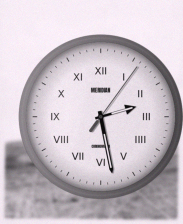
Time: h=2 m=28 s=6
